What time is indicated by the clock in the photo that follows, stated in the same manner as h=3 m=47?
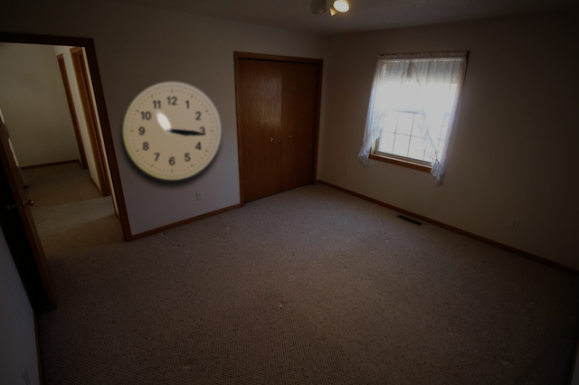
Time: h=3 m=16
